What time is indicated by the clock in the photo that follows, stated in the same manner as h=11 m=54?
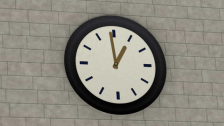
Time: h=12 m=59
